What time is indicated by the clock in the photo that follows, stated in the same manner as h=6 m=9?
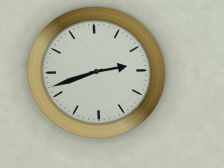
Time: h=2 m=42
